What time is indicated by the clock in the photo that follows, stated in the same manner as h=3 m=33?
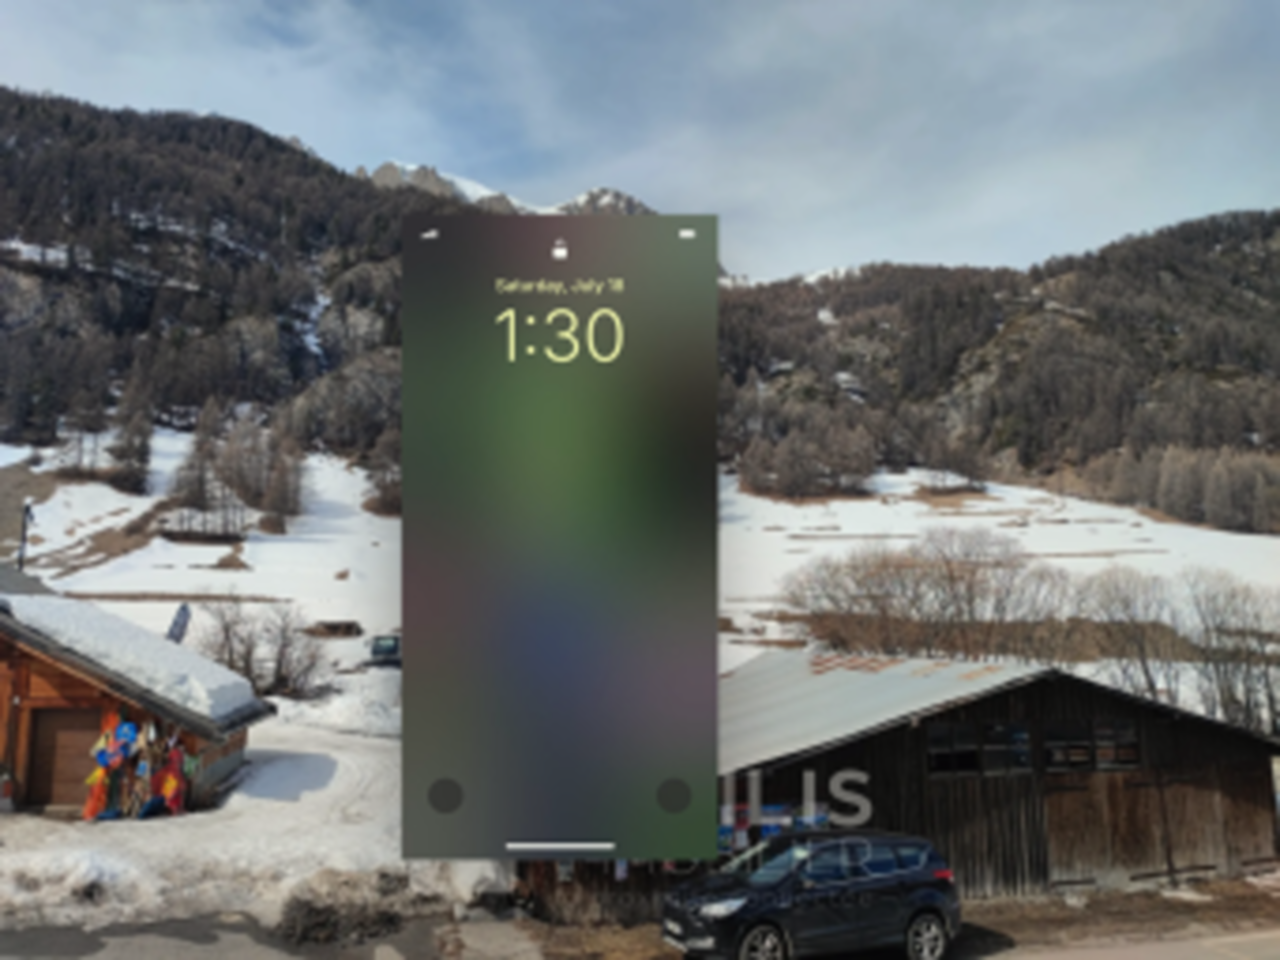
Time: h=1 m=30
